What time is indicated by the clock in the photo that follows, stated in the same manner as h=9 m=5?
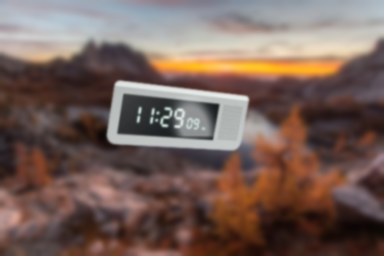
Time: h=11 m=29
